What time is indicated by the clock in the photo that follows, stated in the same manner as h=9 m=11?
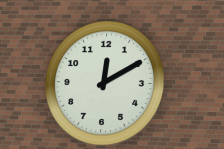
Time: h=12 m=10
